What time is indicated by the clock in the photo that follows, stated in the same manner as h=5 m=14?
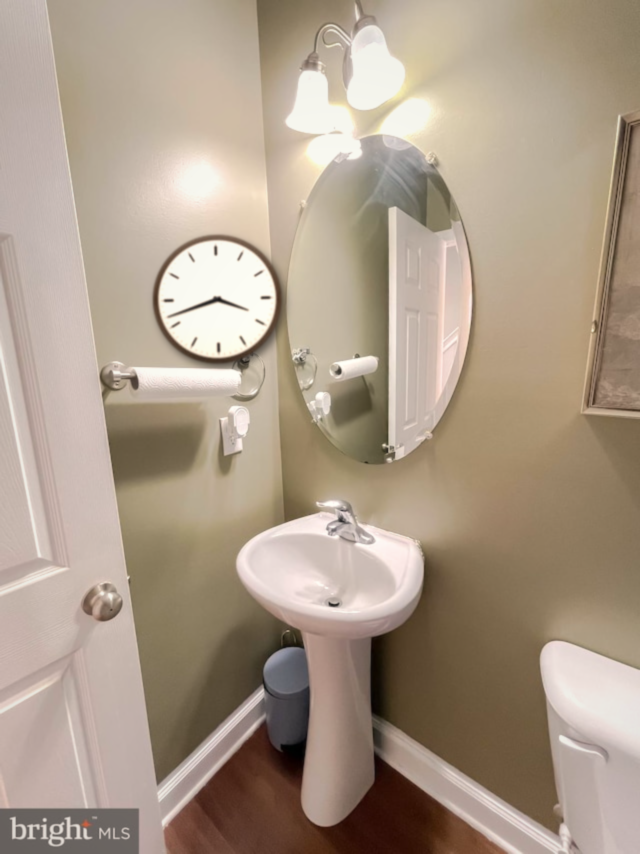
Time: h=3 m=42
